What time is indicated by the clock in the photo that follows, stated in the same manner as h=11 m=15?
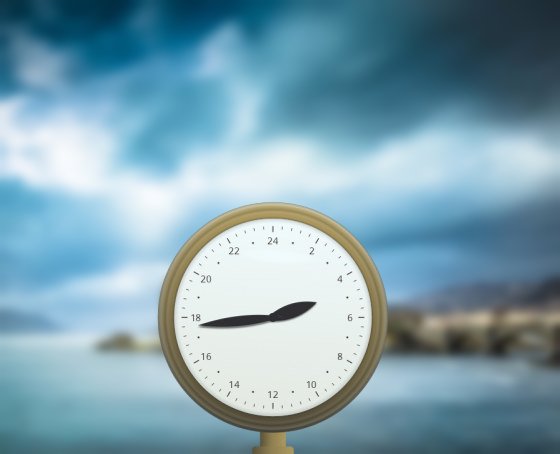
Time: h=4 m=44
